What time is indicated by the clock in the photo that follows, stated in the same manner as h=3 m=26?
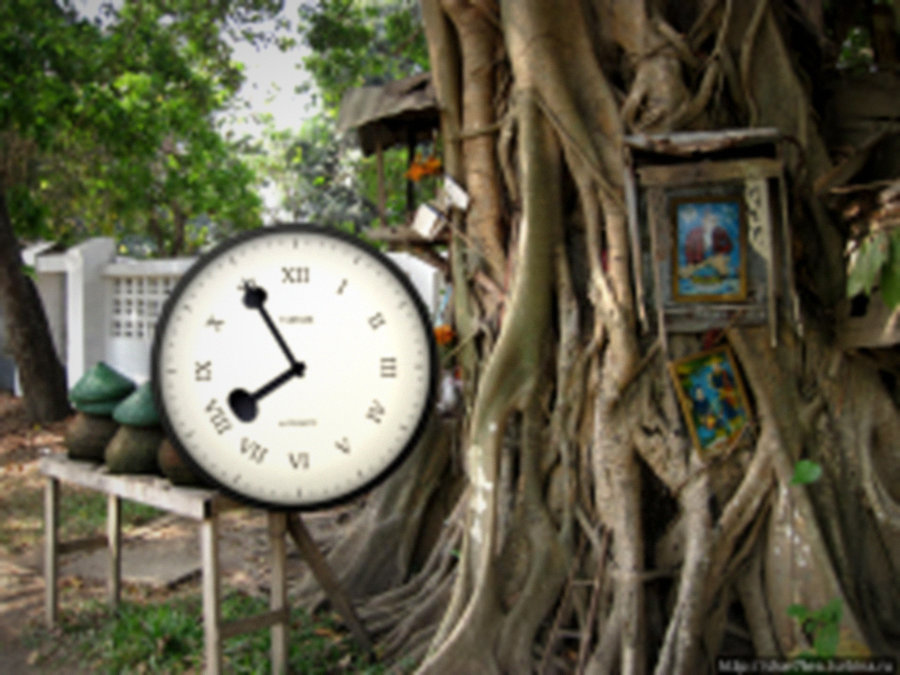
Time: h=7 m=55
